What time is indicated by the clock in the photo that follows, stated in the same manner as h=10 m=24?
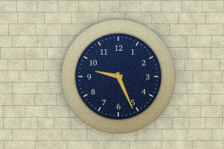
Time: h=9 m=26
